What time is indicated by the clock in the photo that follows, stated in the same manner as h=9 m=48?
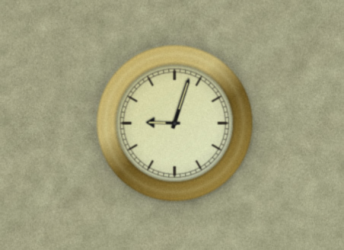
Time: h=9 m=3
